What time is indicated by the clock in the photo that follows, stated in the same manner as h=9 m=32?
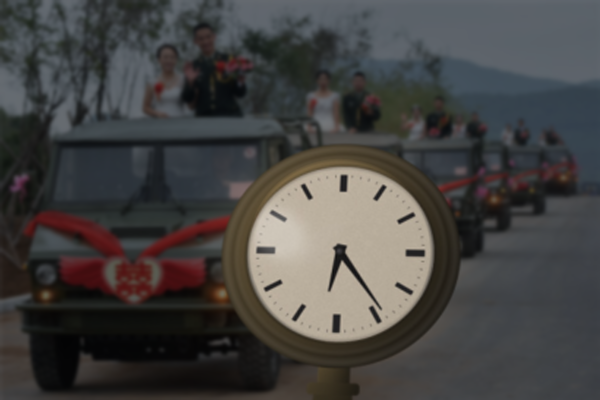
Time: h=6 m=24
